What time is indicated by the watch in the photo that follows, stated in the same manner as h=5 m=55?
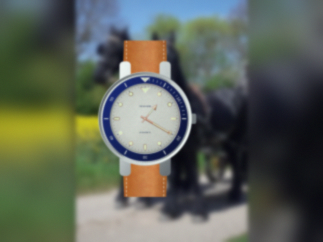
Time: h=1 m=20
